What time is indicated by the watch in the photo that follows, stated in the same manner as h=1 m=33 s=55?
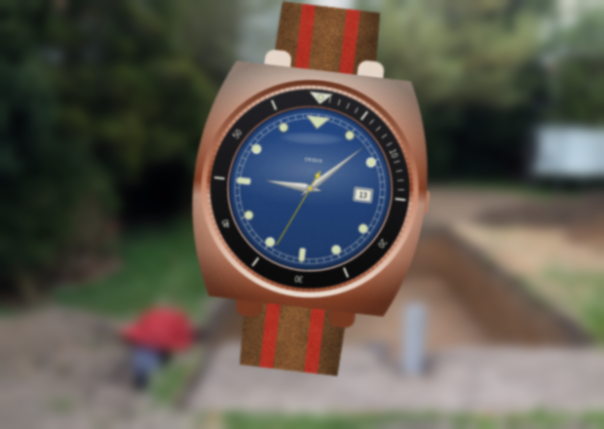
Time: h=9 m=7 s=34
